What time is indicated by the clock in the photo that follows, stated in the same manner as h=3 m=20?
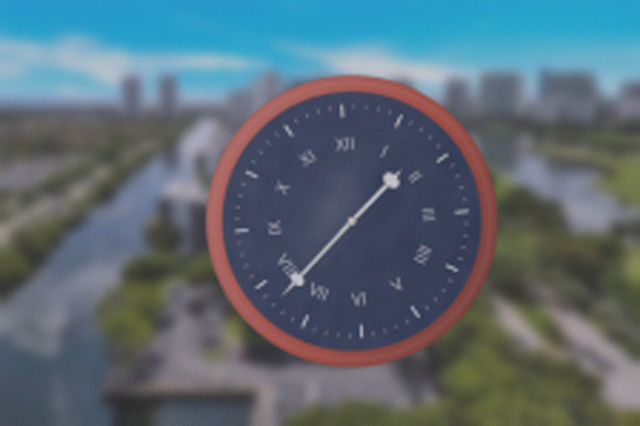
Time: h=1 m=38
